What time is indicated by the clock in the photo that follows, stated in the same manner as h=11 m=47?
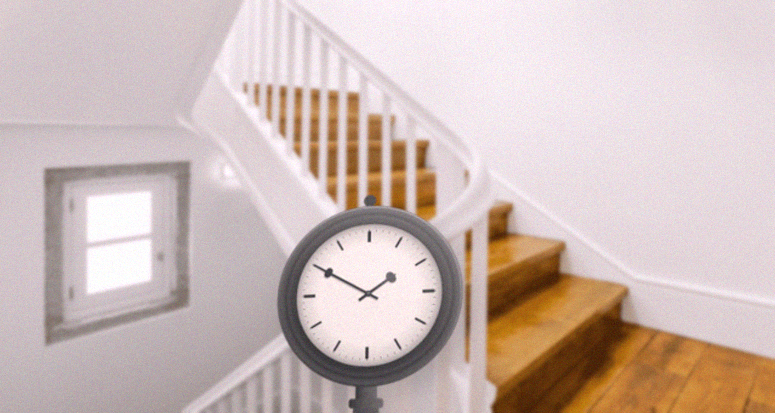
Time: h=1 m=50
